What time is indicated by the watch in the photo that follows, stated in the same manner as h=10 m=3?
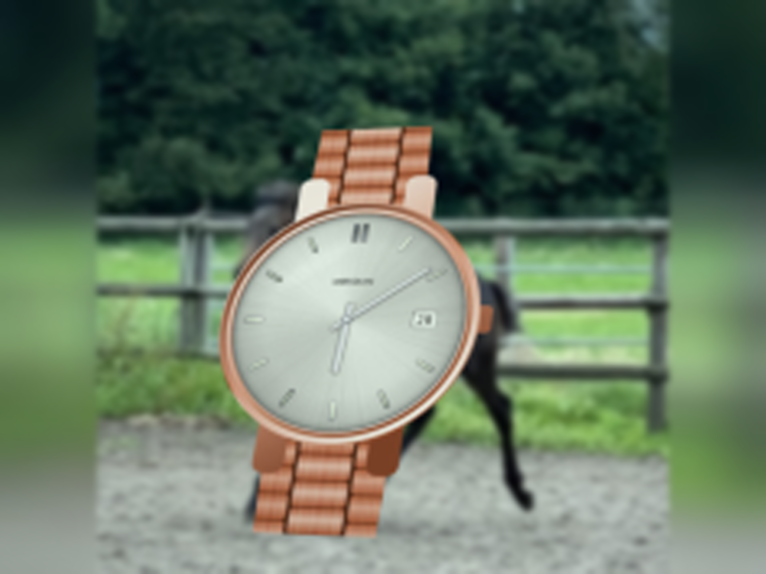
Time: h=6 m=9
